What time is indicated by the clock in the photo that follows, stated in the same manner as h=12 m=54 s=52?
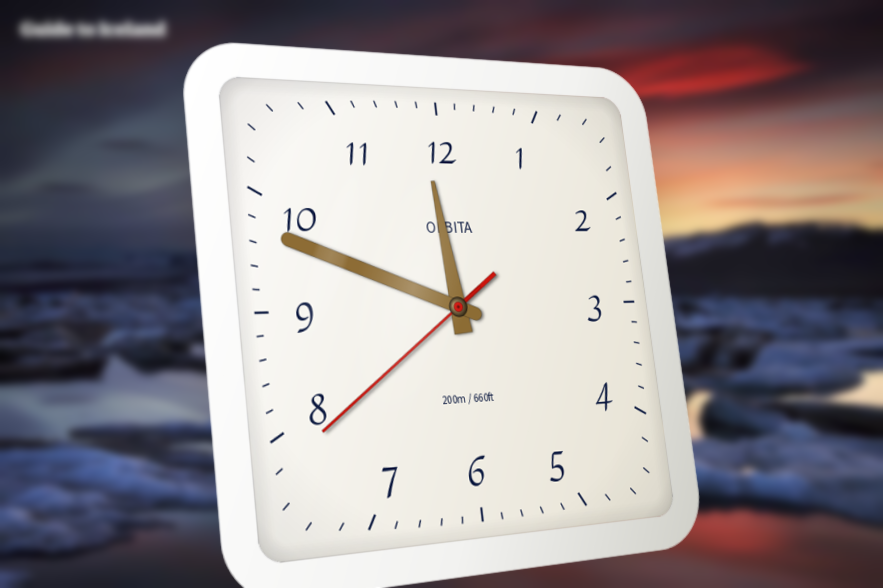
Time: h=11 m=48 s=39
